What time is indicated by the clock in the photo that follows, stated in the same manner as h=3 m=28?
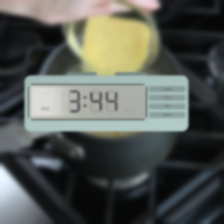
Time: h=3 m=44
